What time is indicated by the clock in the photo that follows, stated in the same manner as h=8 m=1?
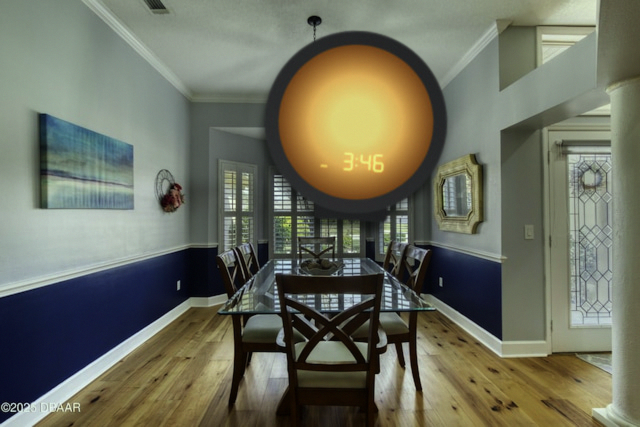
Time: h=3 m=46
